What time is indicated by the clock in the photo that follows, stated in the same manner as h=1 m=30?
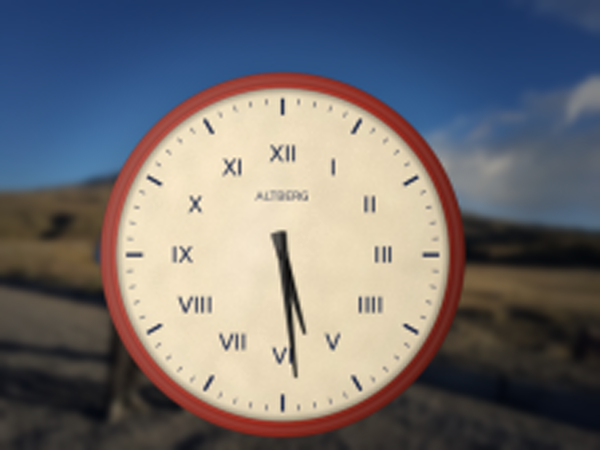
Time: h=5 m=29
